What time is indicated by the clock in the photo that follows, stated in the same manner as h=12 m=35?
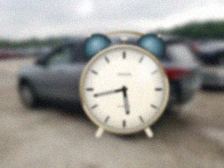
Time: h=5 m=43
